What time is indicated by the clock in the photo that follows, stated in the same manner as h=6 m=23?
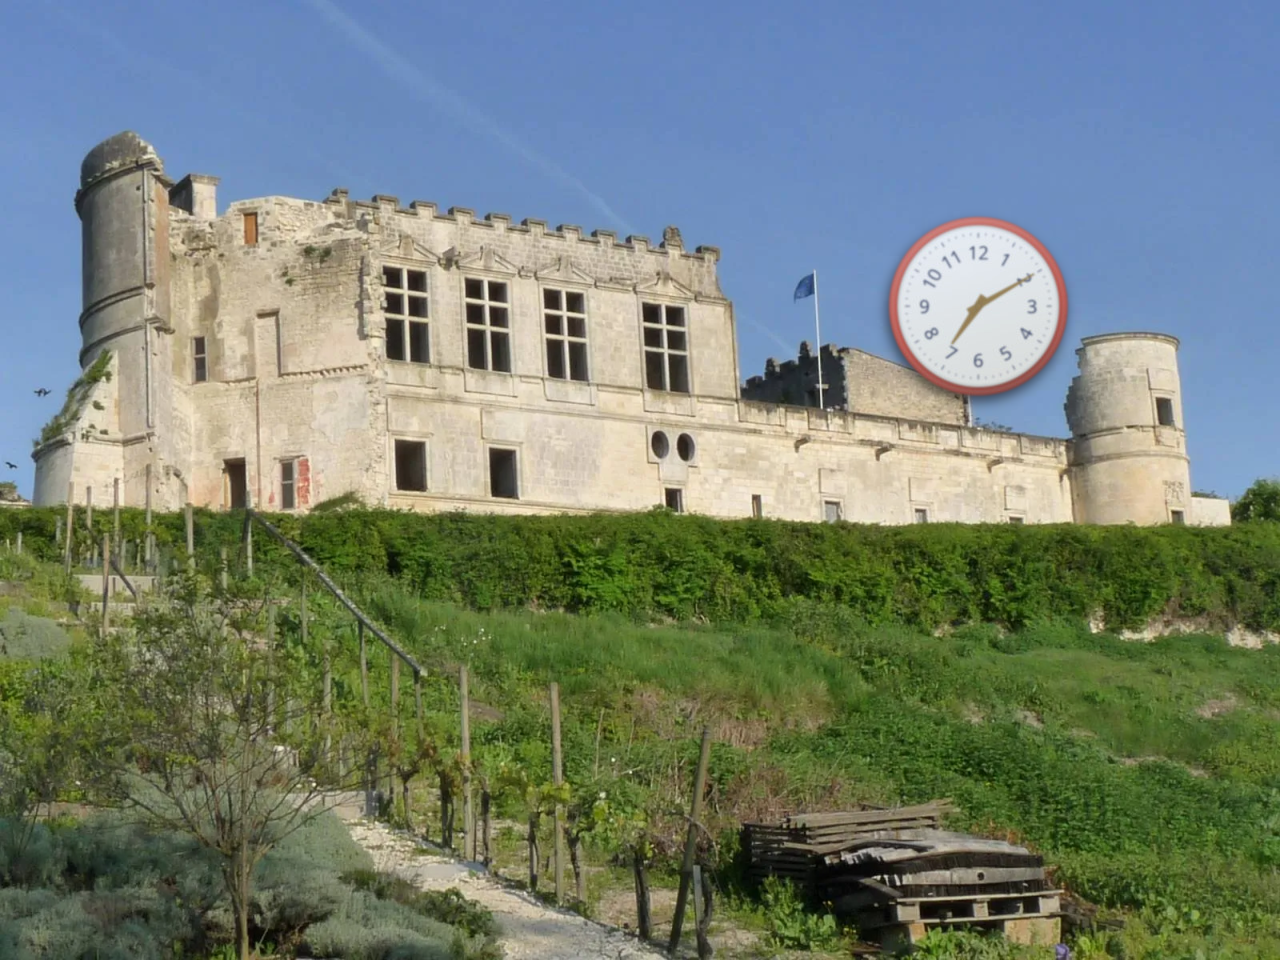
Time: h=7 m=10
